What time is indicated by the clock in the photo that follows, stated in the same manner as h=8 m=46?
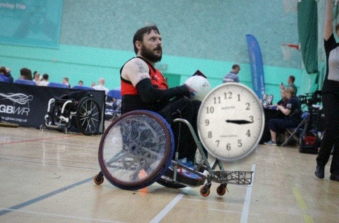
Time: h=3 m=16
